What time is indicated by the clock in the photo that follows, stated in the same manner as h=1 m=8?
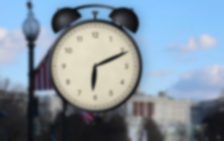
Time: h=6 m=11
